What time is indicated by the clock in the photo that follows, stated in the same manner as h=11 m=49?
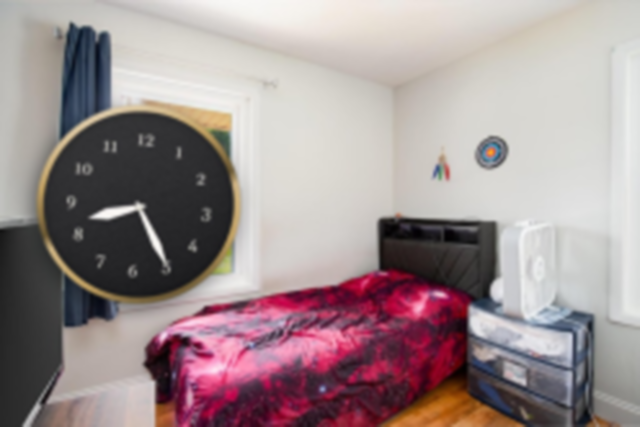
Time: h=8 m=25
